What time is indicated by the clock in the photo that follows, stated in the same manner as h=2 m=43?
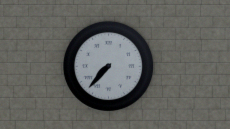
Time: h=7 m=37
